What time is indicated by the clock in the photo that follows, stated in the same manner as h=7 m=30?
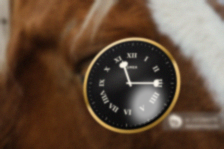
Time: h=11 m=15
